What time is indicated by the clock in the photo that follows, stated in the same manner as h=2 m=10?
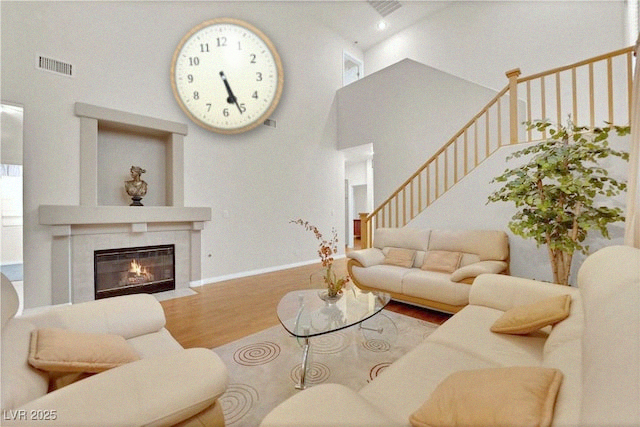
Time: h=5 m=26
